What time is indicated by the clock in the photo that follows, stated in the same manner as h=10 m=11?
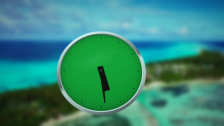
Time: h=5 m=29
